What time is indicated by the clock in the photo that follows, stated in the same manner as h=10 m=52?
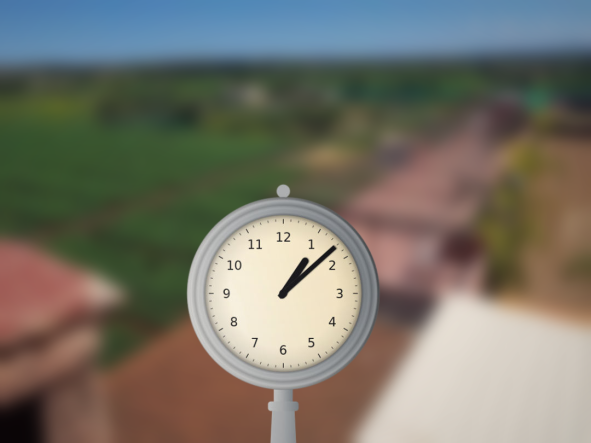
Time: h=1 m=8
